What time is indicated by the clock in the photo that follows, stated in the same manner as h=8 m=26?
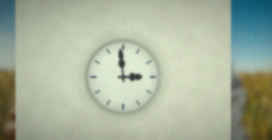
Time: h=2 m=59
